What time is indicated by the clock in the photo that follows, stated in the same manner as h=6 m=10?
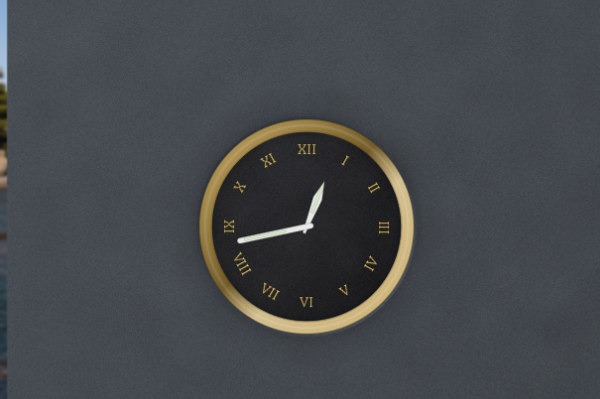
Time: h=12 m=43
